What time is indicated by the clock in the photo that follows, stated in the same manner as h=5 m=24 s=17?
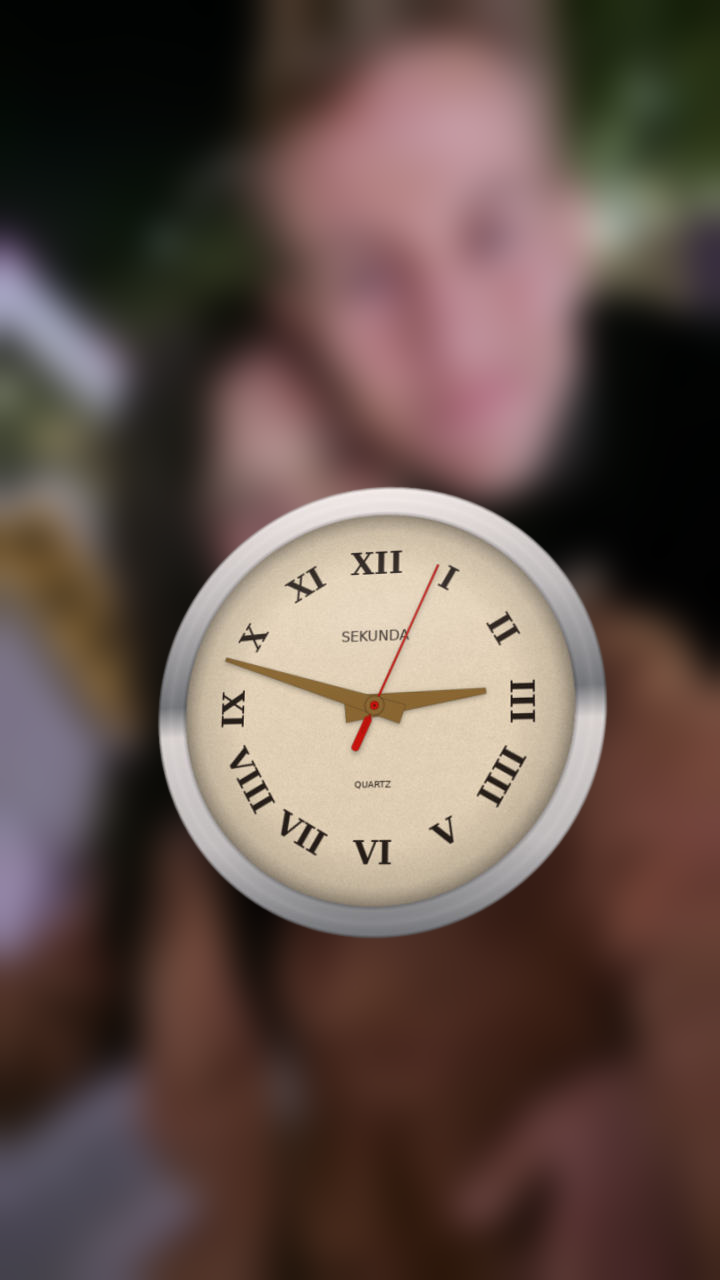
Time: h=2 m=48 s=4
